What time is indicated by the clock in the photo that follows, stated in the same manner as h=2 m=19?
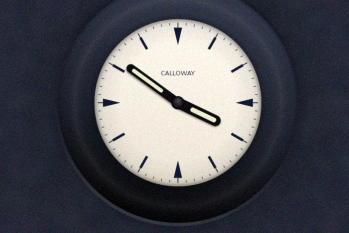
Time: h=3 m=51
